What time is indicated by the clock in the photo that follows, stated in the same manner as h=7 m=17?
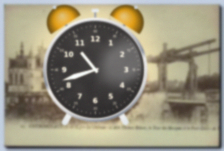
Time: h=10 m=42
